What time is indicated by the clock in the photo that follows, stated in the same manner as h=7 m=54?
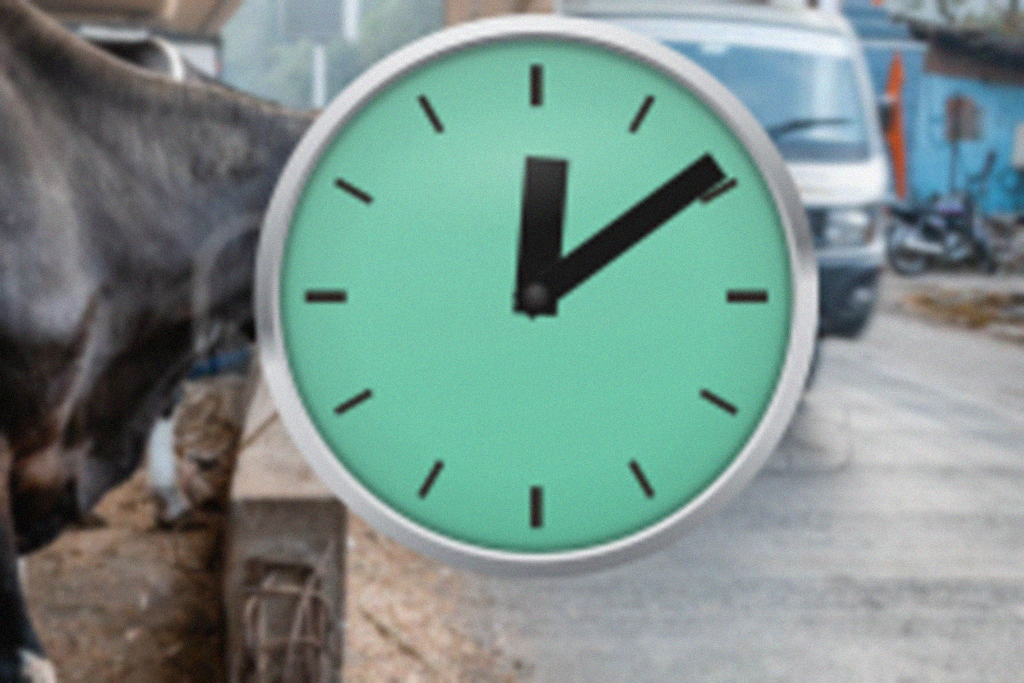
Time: h=12 m=9
